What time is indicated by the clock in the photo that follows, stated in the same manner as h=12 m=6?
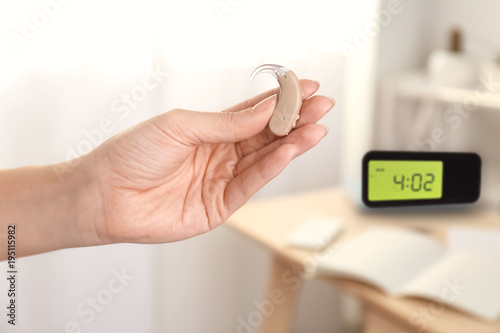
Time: h=4 m=2
